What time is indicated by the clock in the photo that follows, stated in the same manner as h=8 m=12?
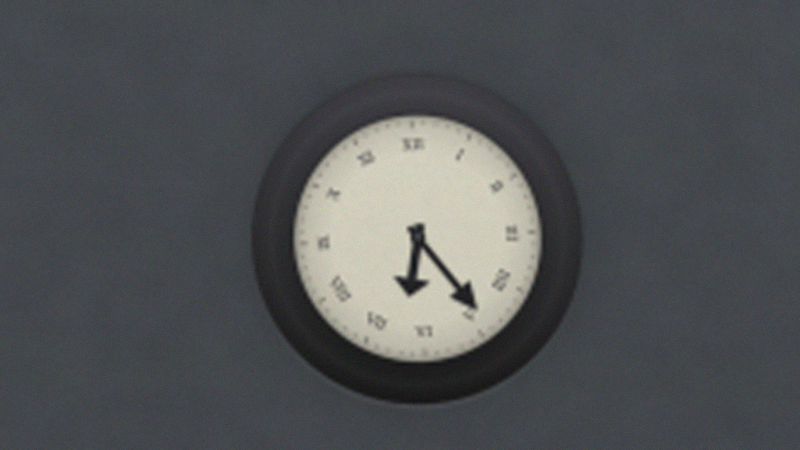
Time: h=6 m=24
